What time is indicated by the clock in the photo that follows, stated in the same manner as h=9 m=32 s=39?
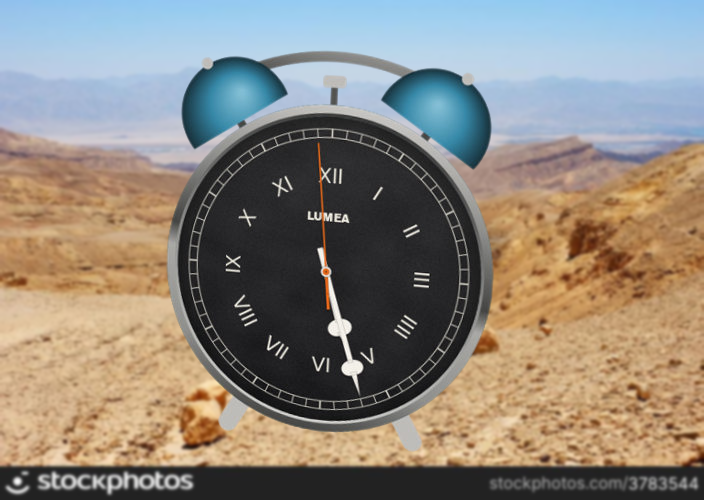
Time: h=5 m=26 s=59
